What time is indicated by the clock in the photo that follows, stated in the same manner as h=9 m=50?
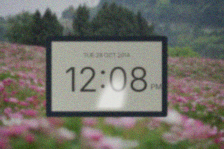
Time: h=12 m=8
